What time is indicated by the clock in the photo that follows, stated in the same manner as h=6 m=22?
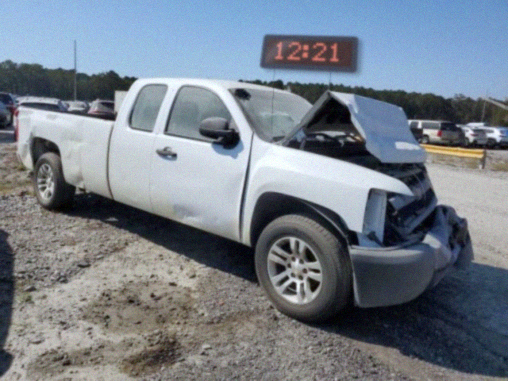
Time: h=12 m=21
